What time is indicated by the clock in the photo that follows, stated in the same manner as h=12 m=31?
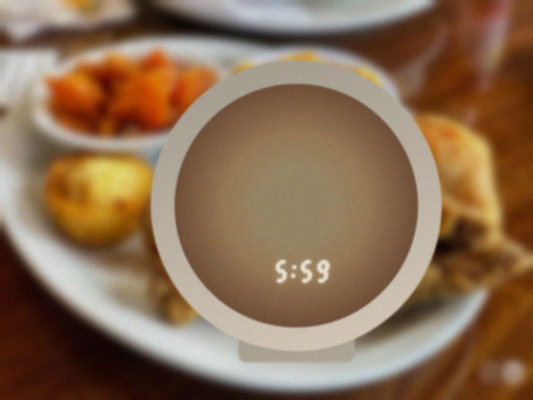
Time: h=5 m=59
